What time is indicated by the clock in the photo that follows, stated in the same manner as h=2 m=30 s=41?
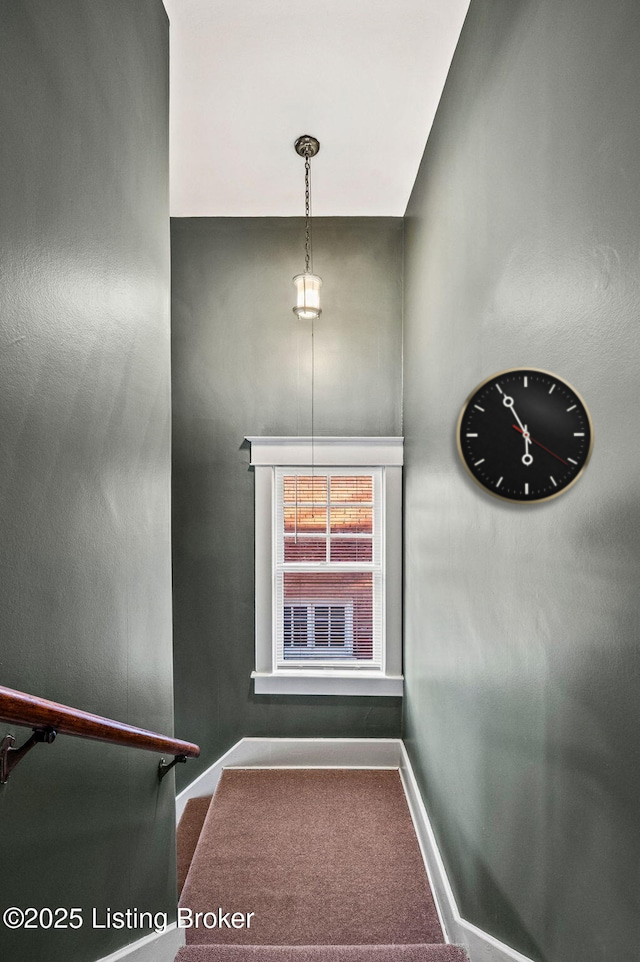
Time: h=5 m=55 s=21
